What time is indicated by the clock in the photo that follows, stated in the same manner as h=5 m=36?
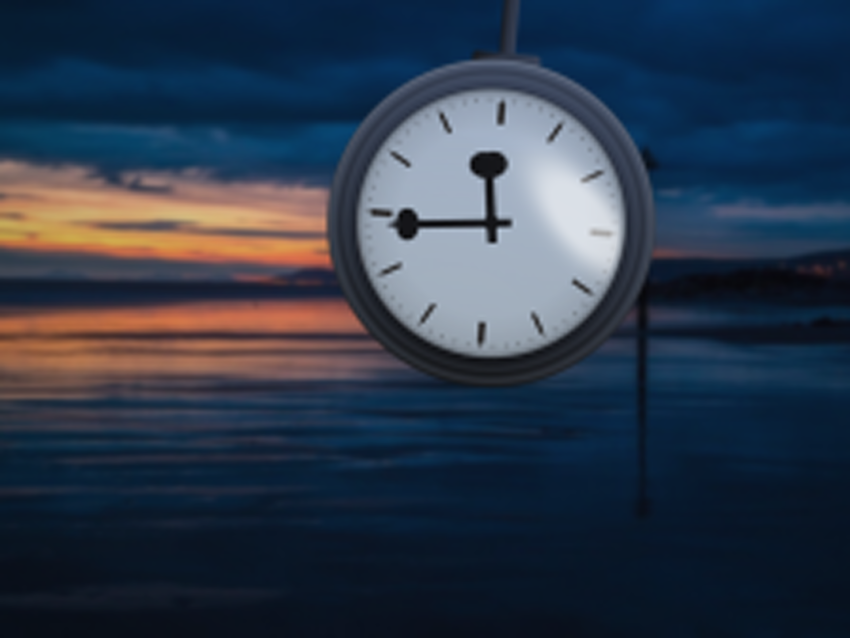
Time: h=11 m=44
